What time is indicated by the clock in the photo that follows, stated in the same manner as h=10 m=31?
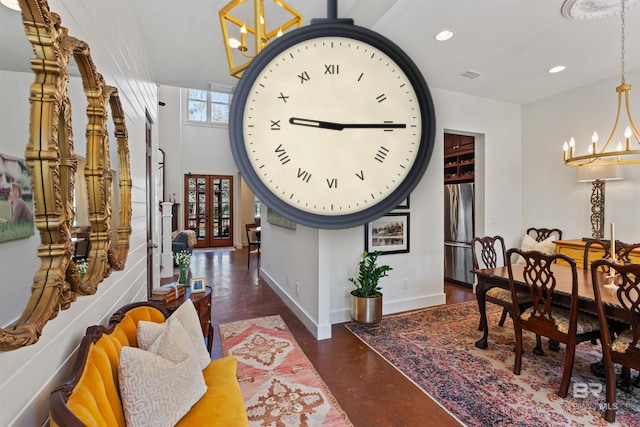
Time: h=9 m=15
